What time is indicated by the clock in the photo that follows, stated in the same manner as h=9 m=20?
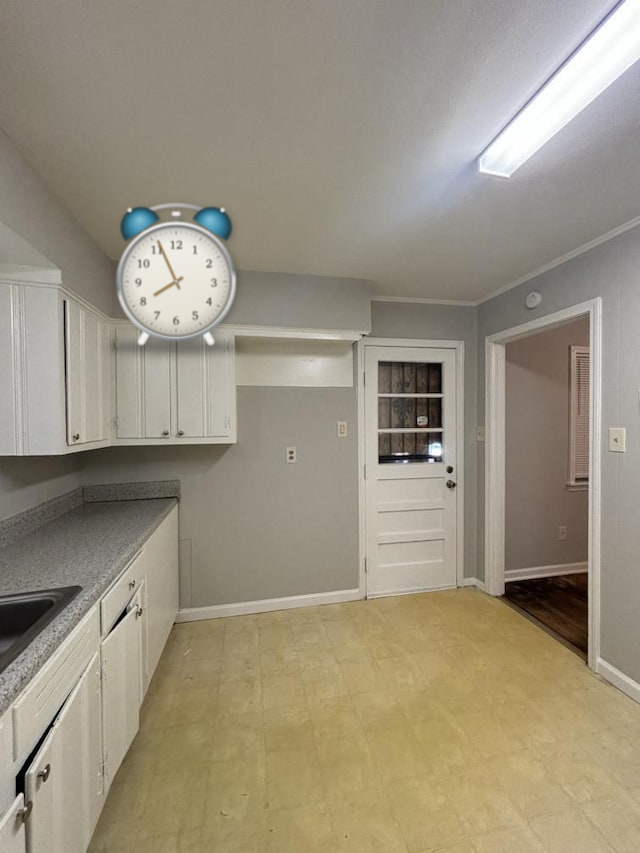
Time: h=7 m=56
